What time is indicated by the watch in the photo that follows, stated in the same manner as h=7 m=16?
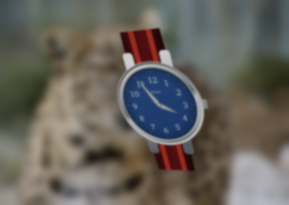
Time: h=3 m=55
